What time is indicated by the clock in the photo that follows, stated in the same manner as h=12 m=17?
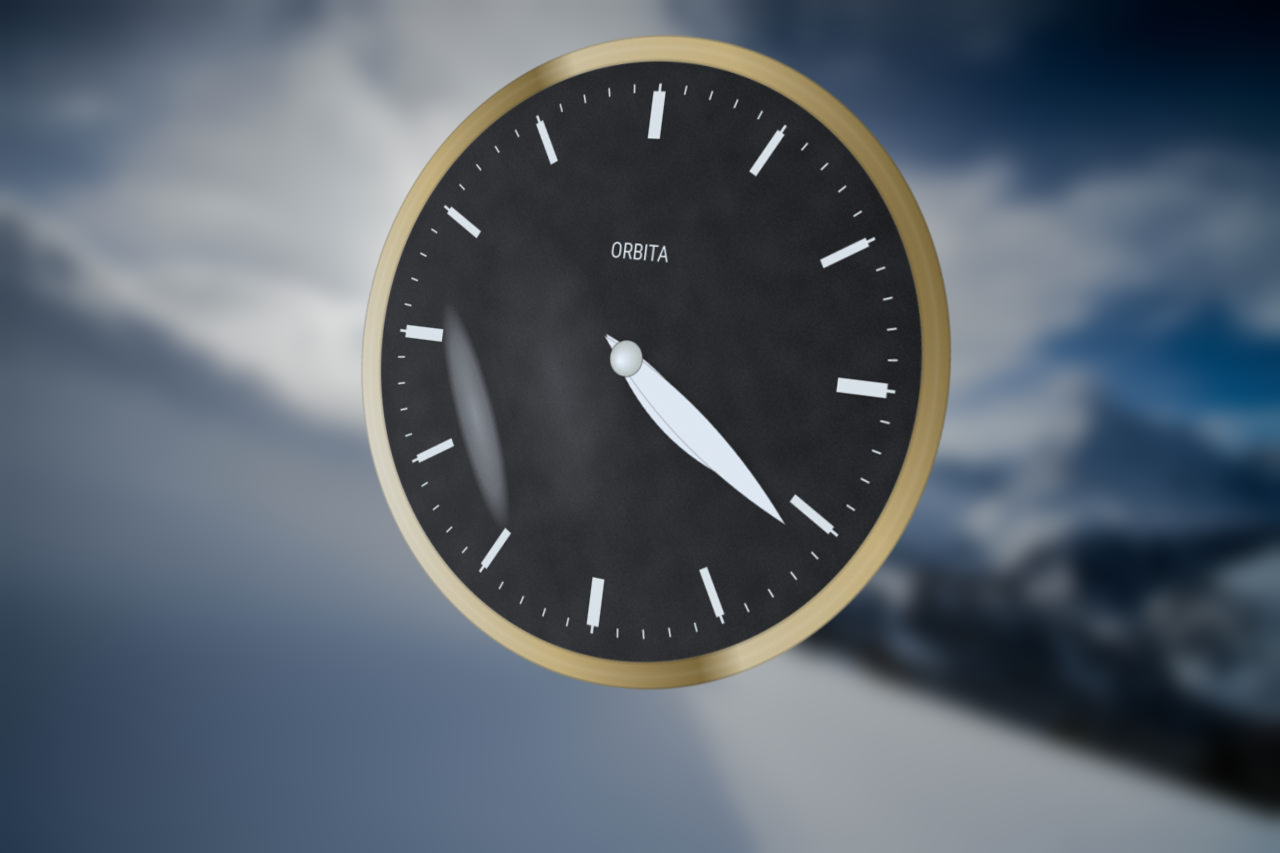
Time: h=4 m=21
